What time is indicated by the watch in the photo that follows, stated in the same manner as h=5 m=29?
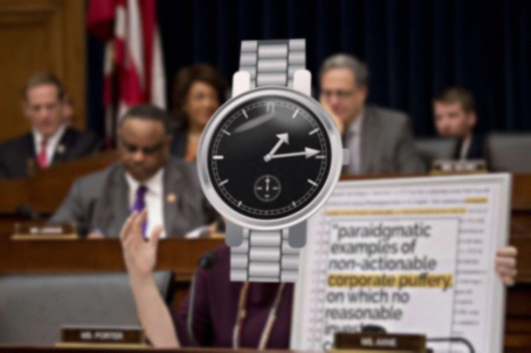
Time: h=1 m=14
